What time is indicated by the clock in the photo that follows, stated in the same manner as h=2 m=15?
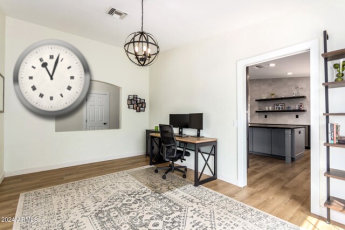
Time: h=11 m=3
